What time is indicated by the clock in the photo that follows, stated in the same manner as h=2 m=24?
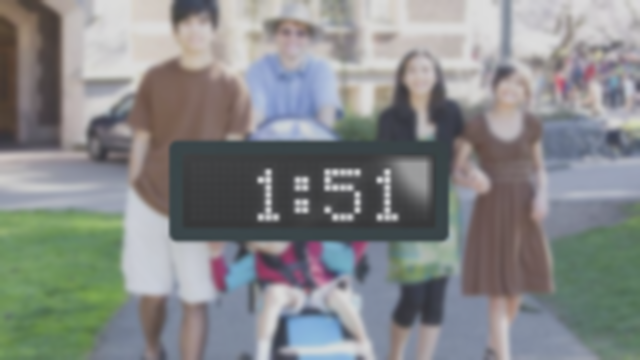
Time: h=1 m=51
